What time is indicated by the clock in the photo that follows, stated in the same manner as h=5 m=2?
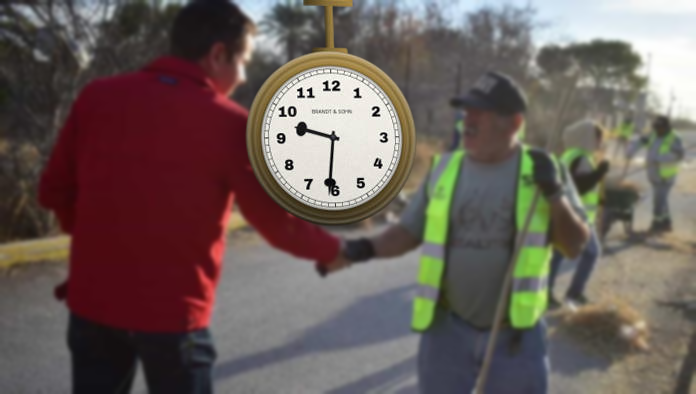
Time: h=9 m=31
